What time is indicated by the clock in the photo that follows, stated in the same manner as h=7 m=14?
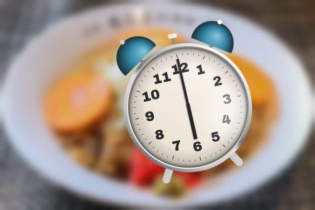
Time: h=6 m=0
